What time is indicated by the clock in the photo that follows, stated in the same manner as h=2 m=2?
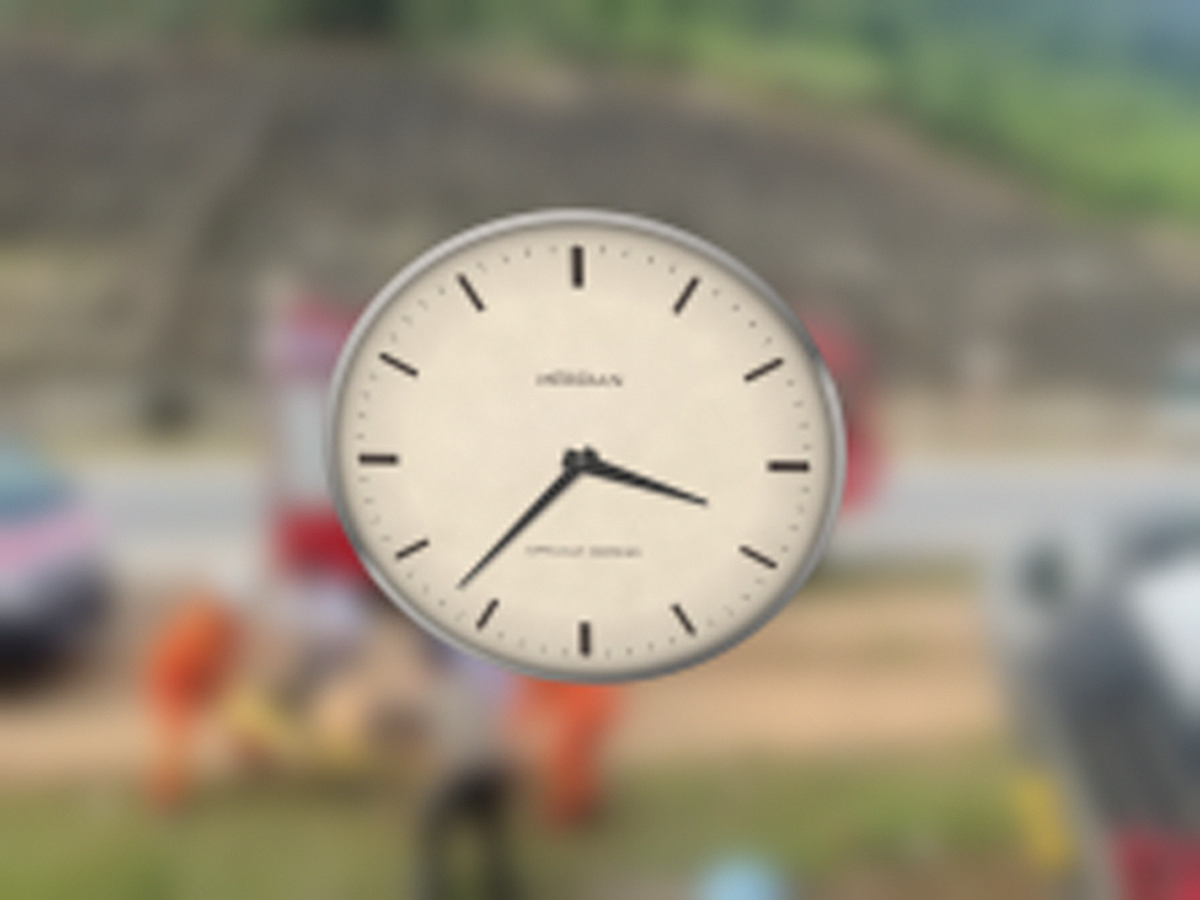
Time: h=3 m=37
